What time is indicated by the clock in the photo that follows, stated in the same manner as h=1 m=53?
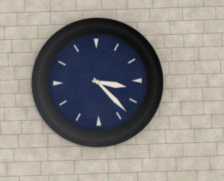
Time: h=3 m=23
